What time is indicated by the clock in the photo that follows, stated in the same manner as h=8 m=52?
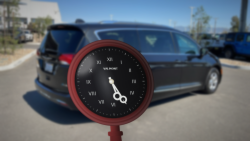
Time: h=5 m=25
